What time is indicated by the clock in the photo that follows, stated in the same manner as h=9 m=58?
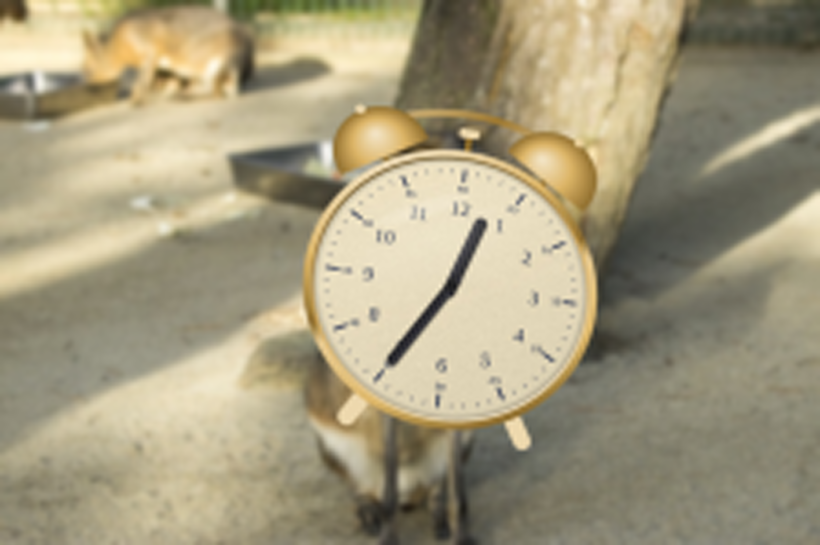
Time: h=12 m=35
